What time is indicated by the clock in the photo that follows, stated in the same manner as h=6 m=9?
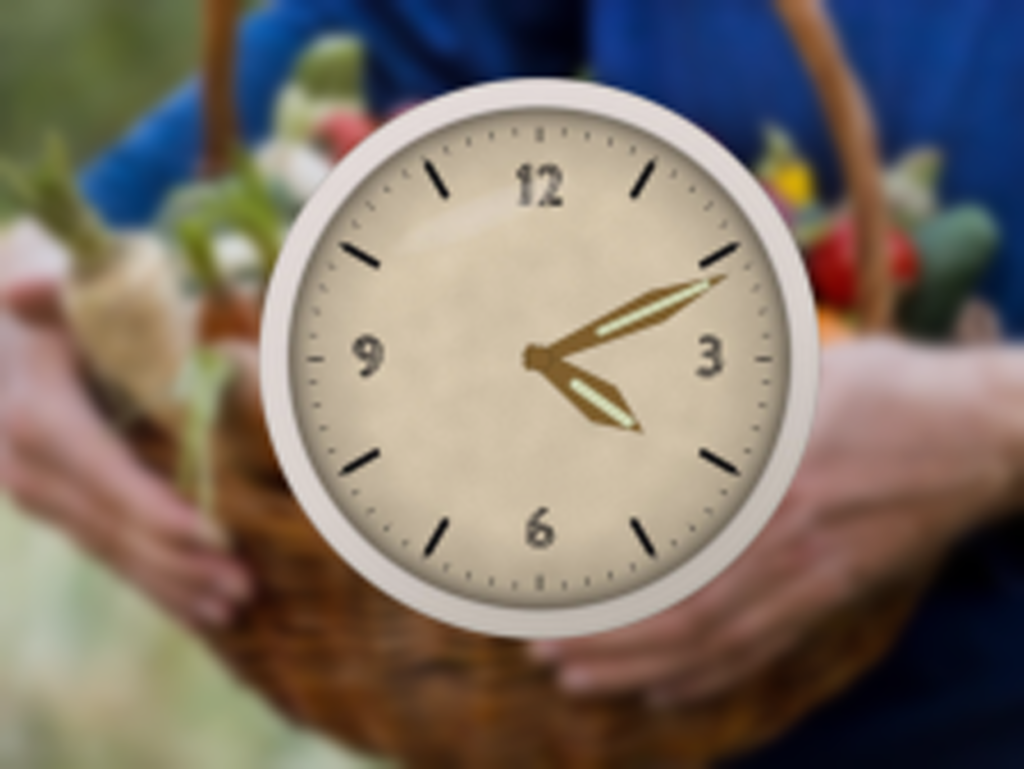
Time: h=4 m=11
